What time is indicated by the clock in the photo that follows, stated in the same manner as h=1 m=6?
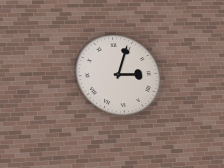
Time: h=3 m=4
